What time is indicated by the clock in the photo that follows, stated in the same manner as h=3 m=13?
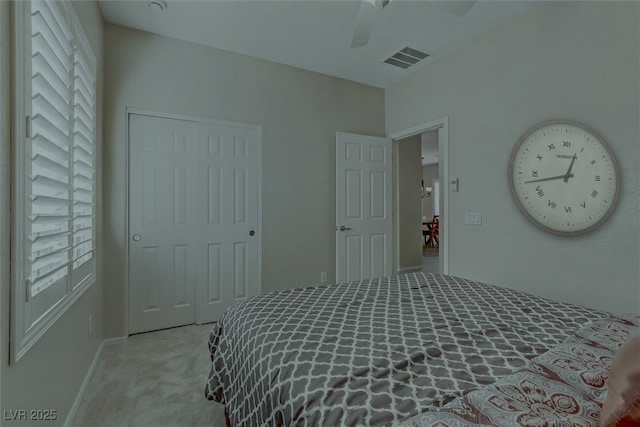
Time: h=12 m=43
